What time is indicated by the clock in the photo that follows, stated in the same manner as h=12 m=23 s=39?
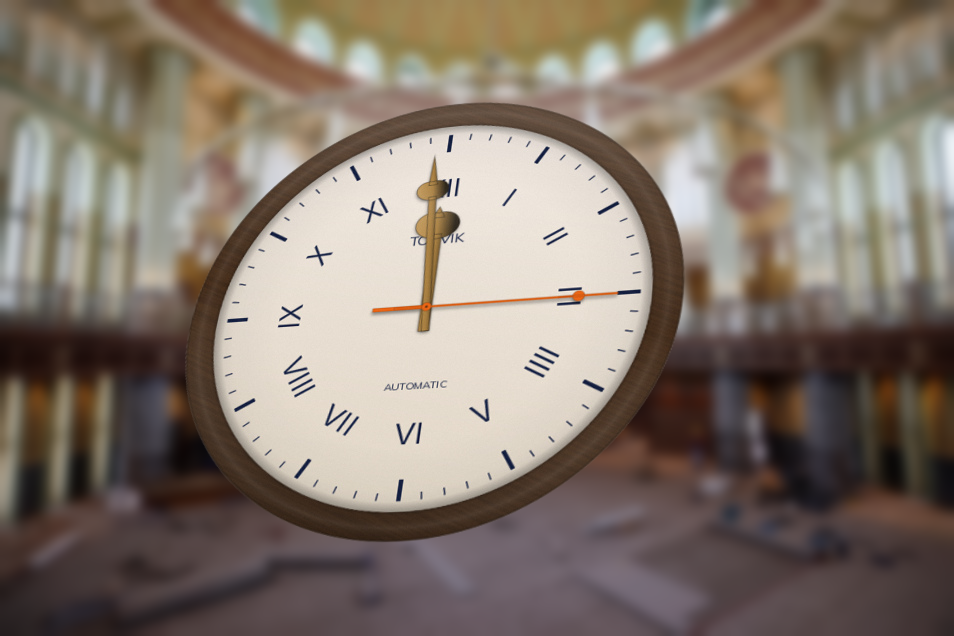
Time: h=11 m=59 s=15
